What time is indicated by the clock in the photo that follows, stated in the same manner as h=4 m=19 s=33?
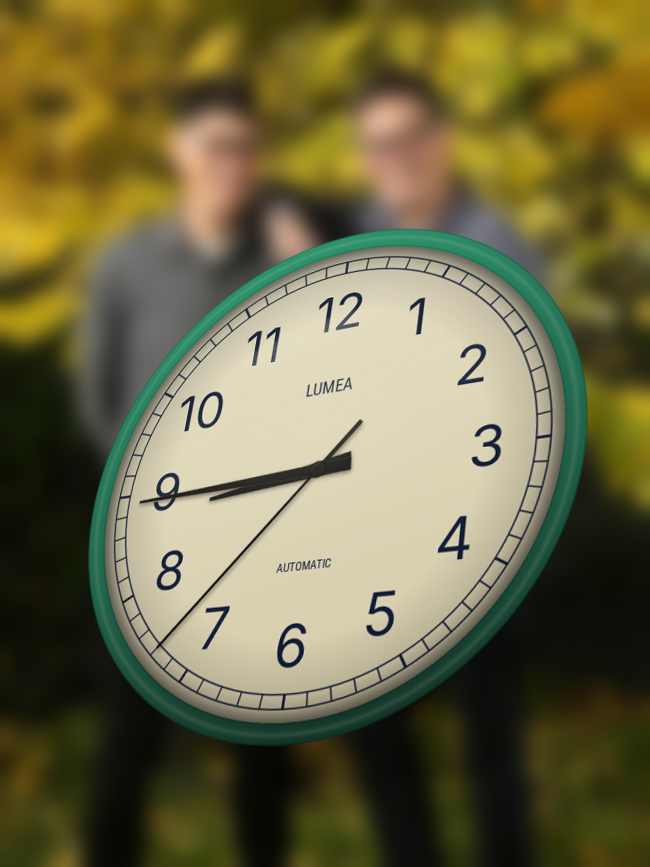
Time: h=8 m=44 s=37
